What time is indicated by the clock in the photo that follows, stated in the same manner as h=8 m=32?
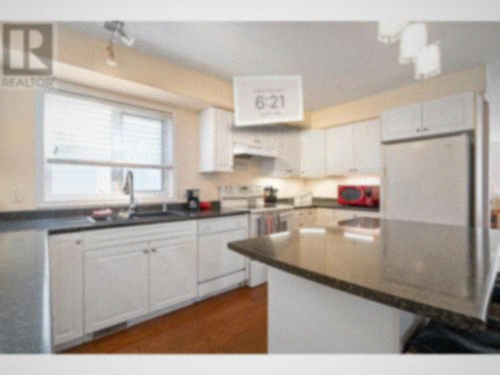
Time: h=6 m=21
